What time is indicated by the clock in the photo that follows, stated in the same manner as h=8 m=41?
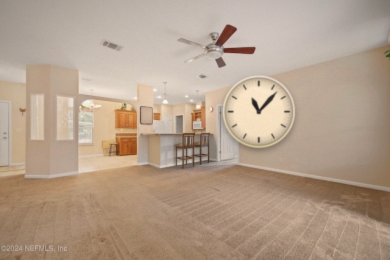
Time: h=11 m=7
